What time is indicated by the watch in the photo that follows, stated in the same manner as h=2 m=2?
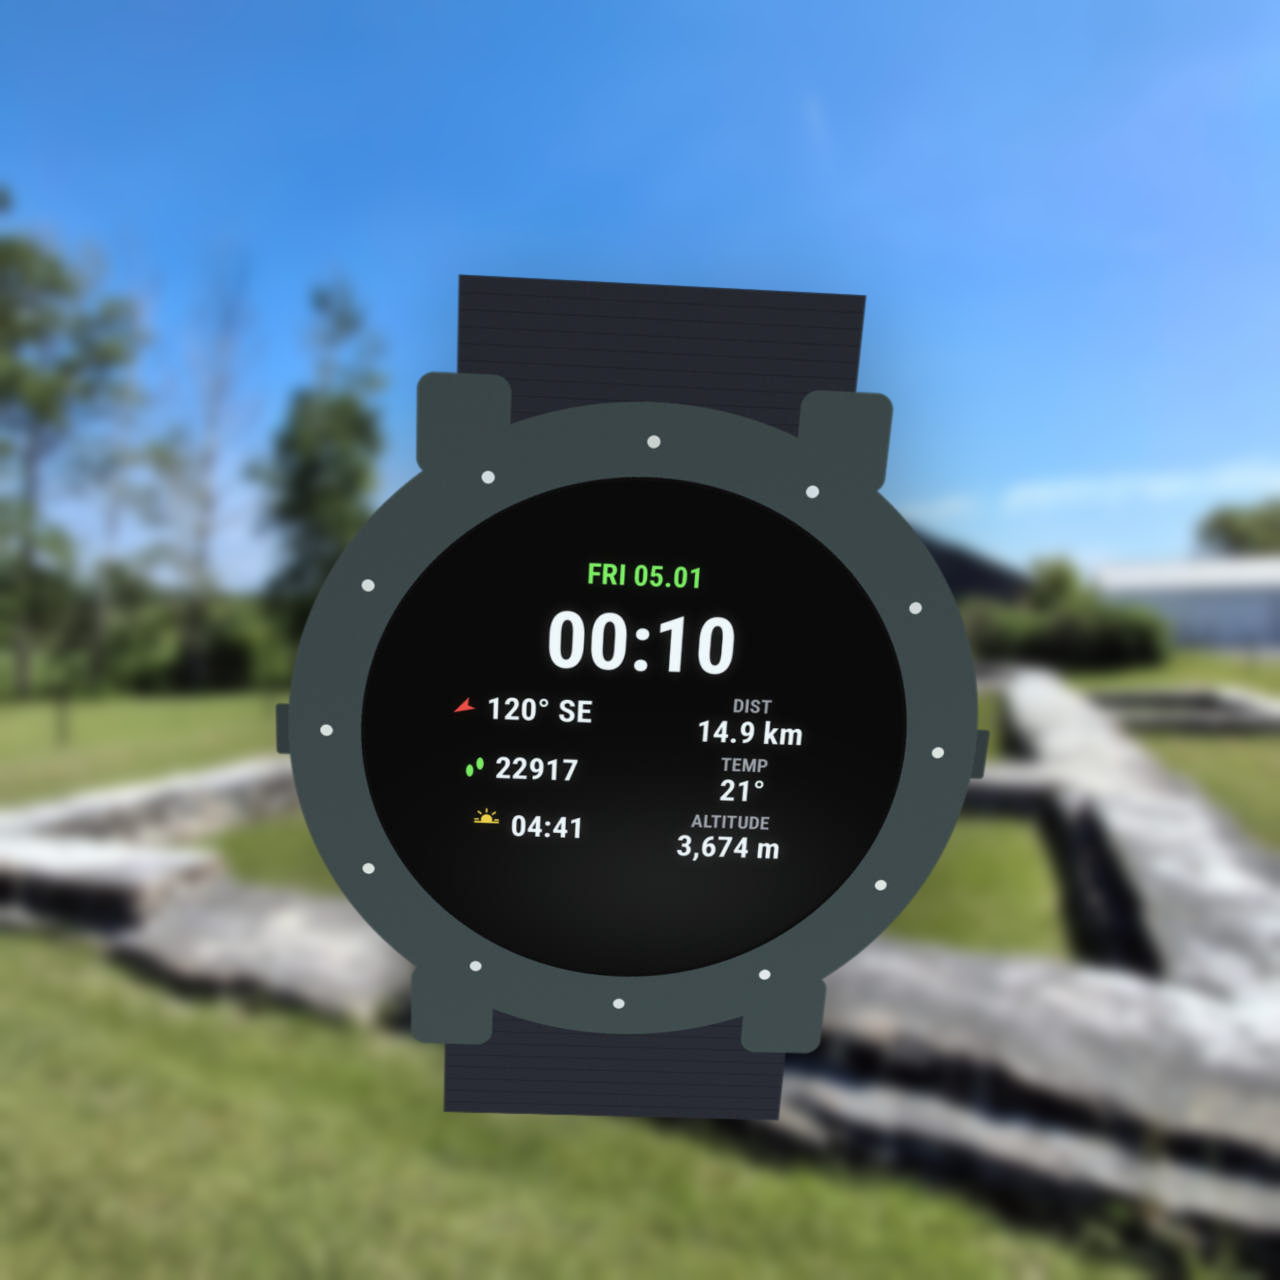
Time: h=0 m=10
